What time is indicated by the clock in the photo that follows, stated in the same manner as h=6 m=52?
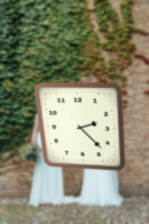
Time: h=2 m=23
